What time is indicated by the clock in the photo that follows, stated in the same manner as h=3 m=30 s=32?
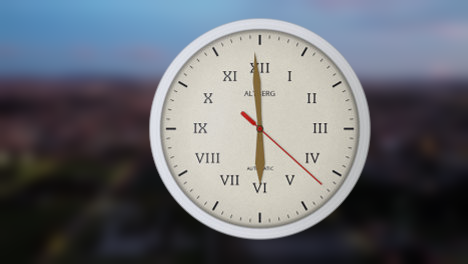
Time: h=5 m=59 s=22
